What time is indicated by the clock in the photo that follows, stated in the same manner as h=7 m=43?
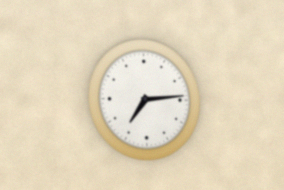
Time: h=7 m=14
